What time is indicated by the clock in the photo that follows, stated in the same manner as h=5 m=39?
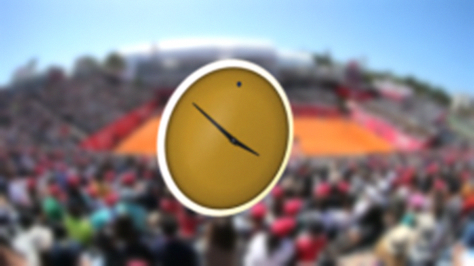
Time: h=3 m=51
